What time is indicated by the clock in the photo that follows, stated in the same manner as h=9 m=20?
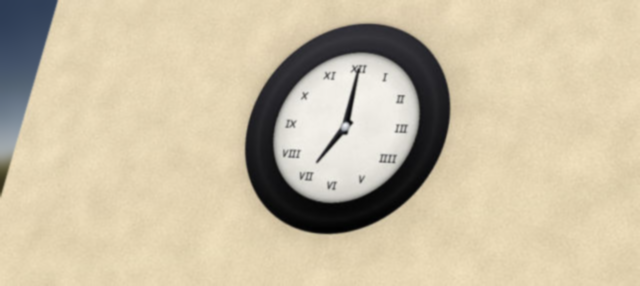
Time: h=7 m=0
